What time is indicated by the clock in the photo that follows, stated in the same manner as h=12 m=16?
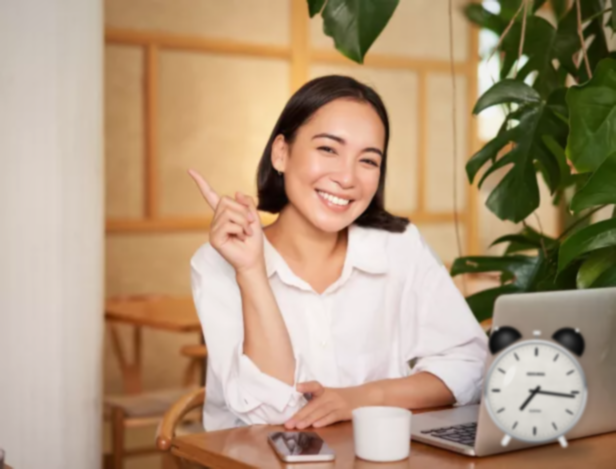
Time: h=7 m=16
